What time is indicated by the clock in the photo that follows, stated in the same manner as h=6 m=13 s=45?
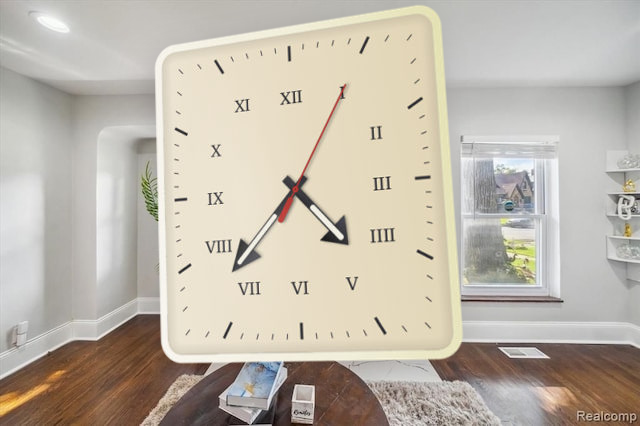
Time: h=4 m=37 s=5
